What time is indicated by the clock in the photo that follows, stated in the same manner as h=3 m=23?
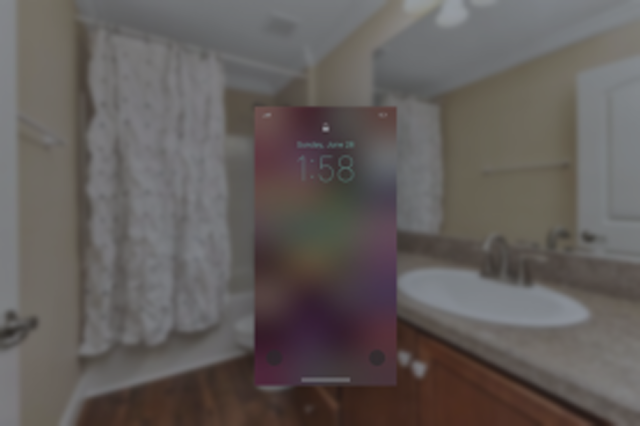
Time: h=1 m=58
